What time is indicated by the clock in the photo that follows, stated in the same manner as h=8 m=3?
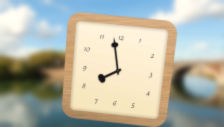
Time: h=7 m=58
